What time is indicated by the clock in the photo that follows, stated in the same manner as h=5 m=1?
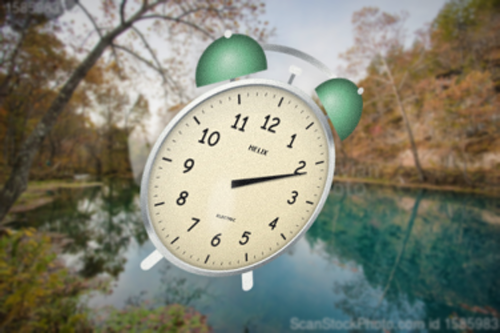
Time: h=2 m=11
